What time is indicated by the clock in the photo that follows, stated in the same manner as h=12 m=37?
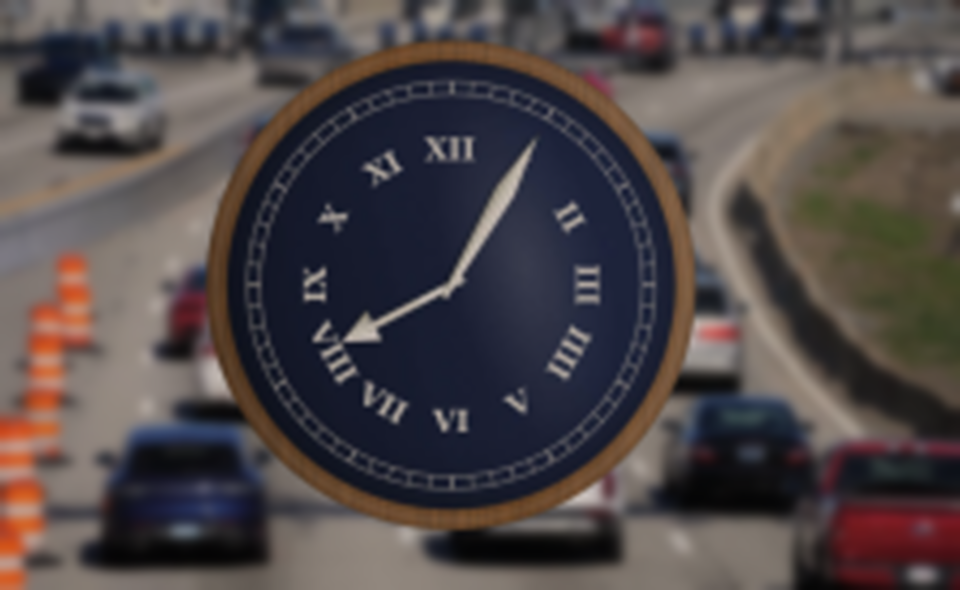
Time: h=8 m=5
